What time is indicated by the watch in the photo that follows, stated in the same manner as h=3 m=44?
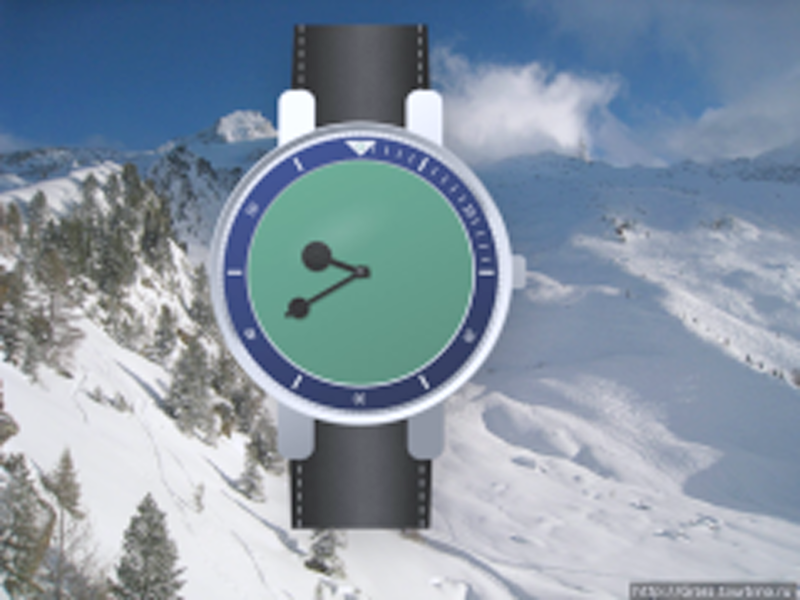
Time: h=9 m=40
